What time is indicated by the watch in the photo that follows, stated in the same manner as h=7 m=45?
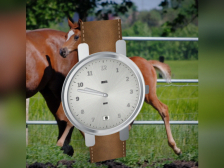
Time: h=9 m=48
